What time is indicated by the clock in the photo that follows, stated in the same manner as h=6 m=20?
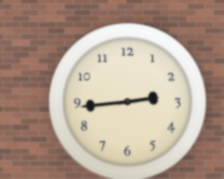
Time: h=2 m=44
